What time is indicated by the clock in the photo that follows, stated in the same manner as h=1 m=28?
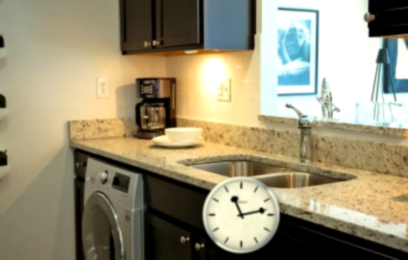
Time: h=11 m=13
